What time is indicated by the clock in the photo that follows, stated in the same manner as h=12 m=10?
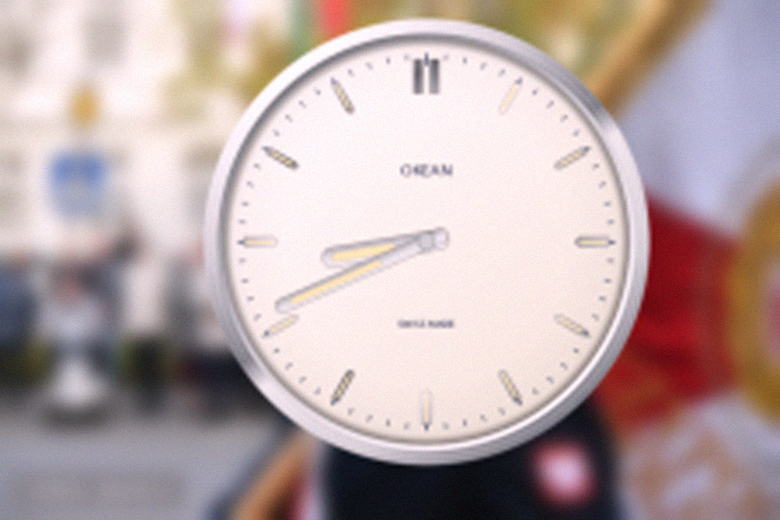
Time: h=8 m=41
